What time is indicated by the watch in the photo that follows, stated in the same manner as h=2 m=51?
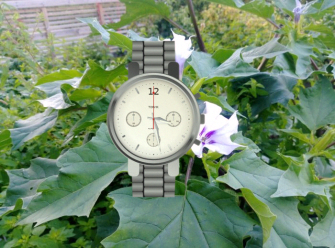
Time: h=3 m=28
